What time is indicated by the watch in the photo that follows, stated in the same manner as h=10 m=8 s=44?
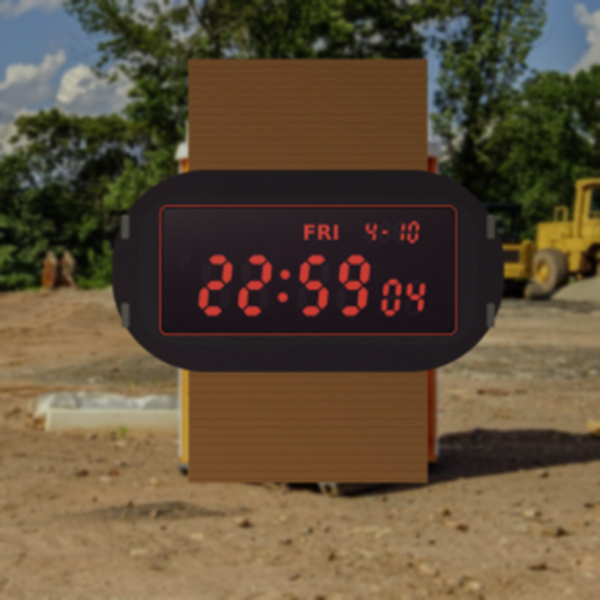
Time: h=22 m=59 s=4
